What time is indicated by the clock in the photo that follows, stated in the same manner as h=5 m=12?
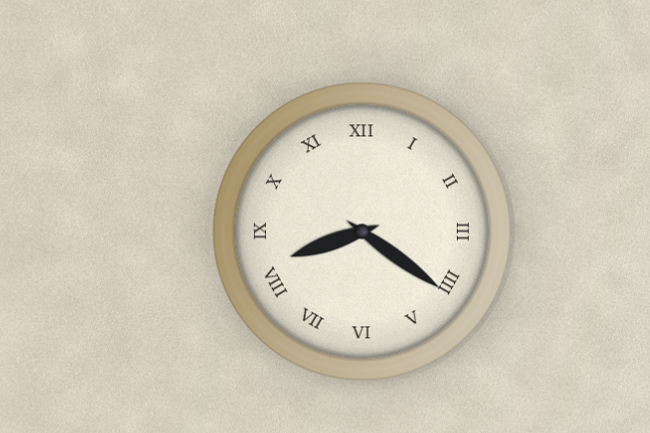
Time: h=8 m=21
